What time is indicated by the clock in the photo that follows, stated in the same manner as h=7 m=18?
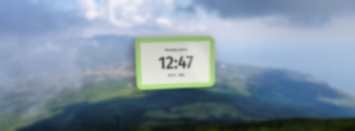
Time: h=12 m=47
